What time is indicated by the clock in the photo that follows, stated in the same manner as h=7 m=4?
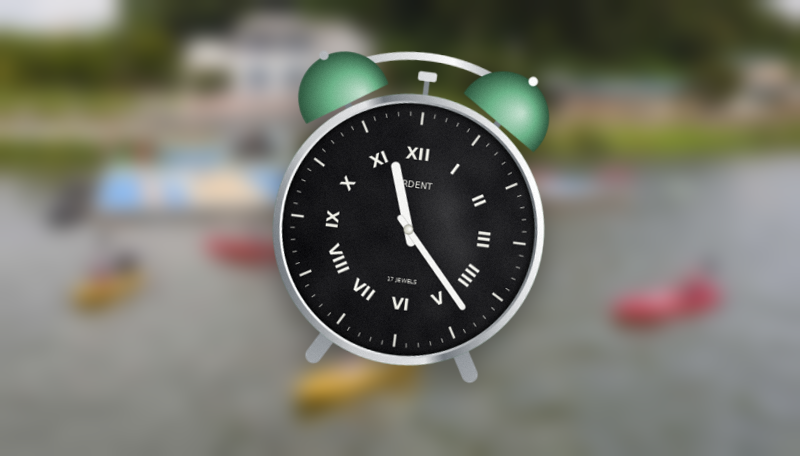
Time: h=11 m=23
